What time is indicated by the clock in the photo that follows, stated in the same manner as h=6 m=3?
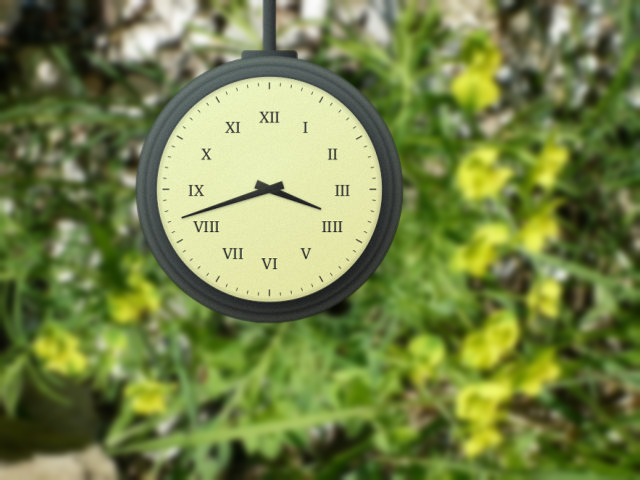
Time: h=3 m=42
